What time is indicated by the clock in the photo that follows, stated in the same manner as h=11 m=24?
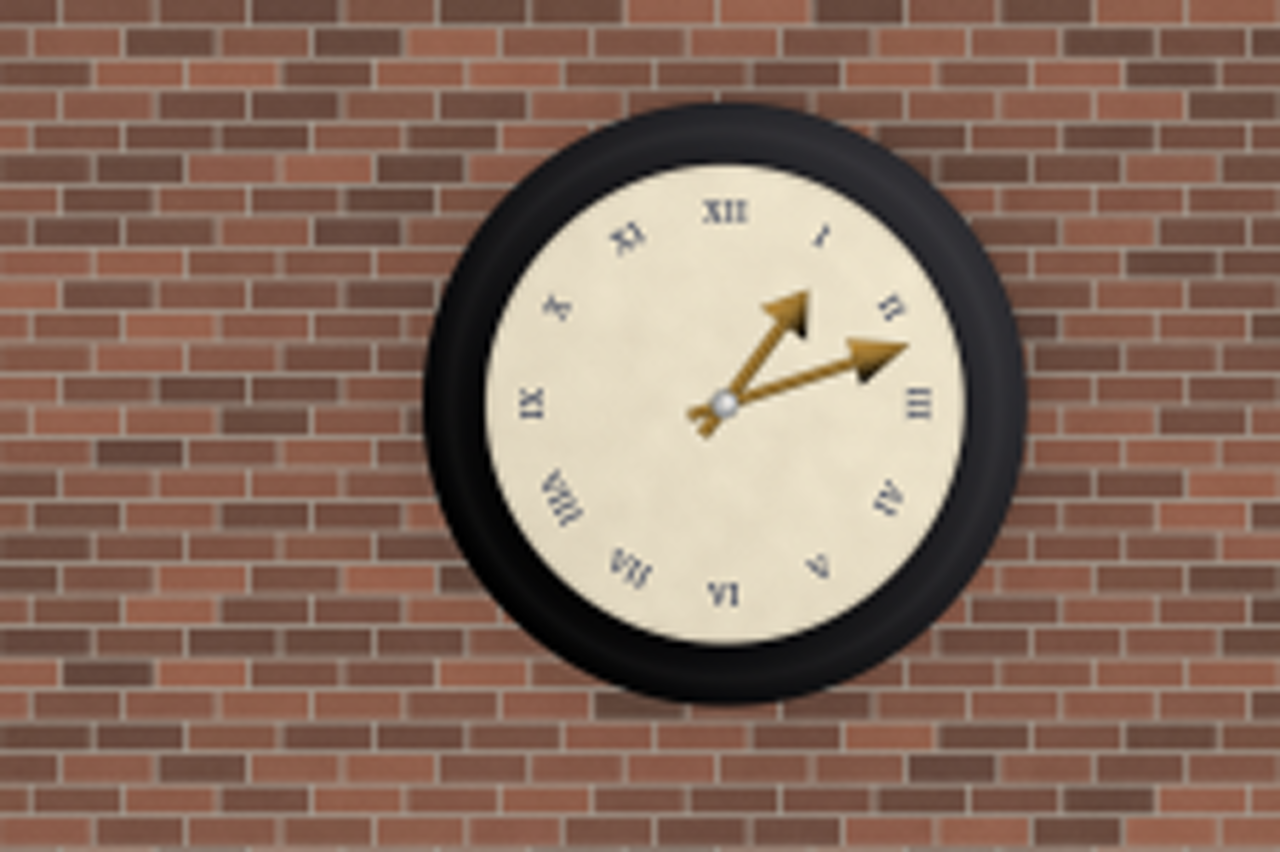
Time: h=1 m=12
